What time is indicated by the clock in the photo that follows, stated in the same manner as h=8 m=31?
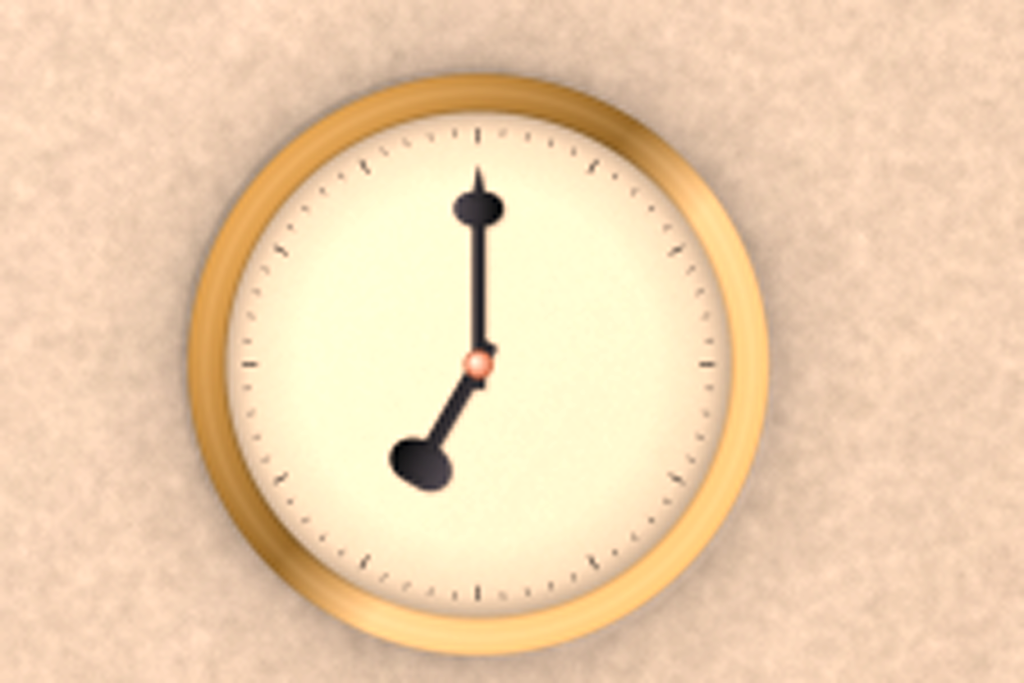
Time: h=7 m=0
